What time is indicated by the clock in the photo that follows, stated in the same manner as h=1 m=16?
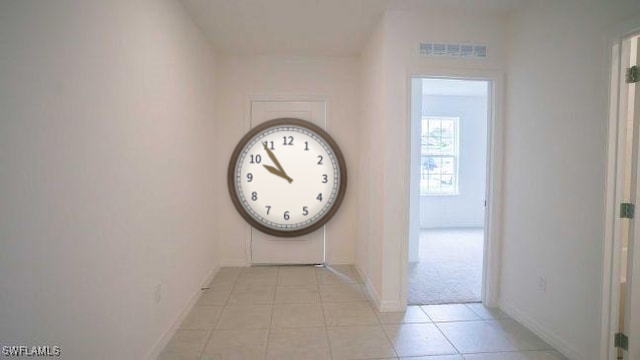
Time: h=9 m=54
